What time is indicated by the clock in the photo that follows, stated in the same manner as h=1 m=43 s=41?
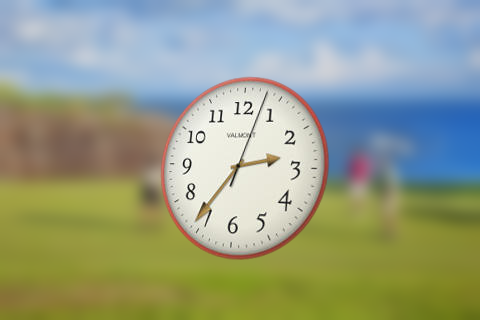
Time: h=2 m=36 s=3
